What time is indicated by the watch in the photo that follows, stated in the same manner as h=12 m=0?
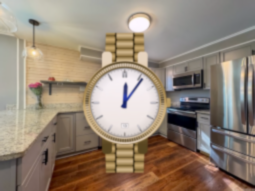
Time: h=12 m=6
